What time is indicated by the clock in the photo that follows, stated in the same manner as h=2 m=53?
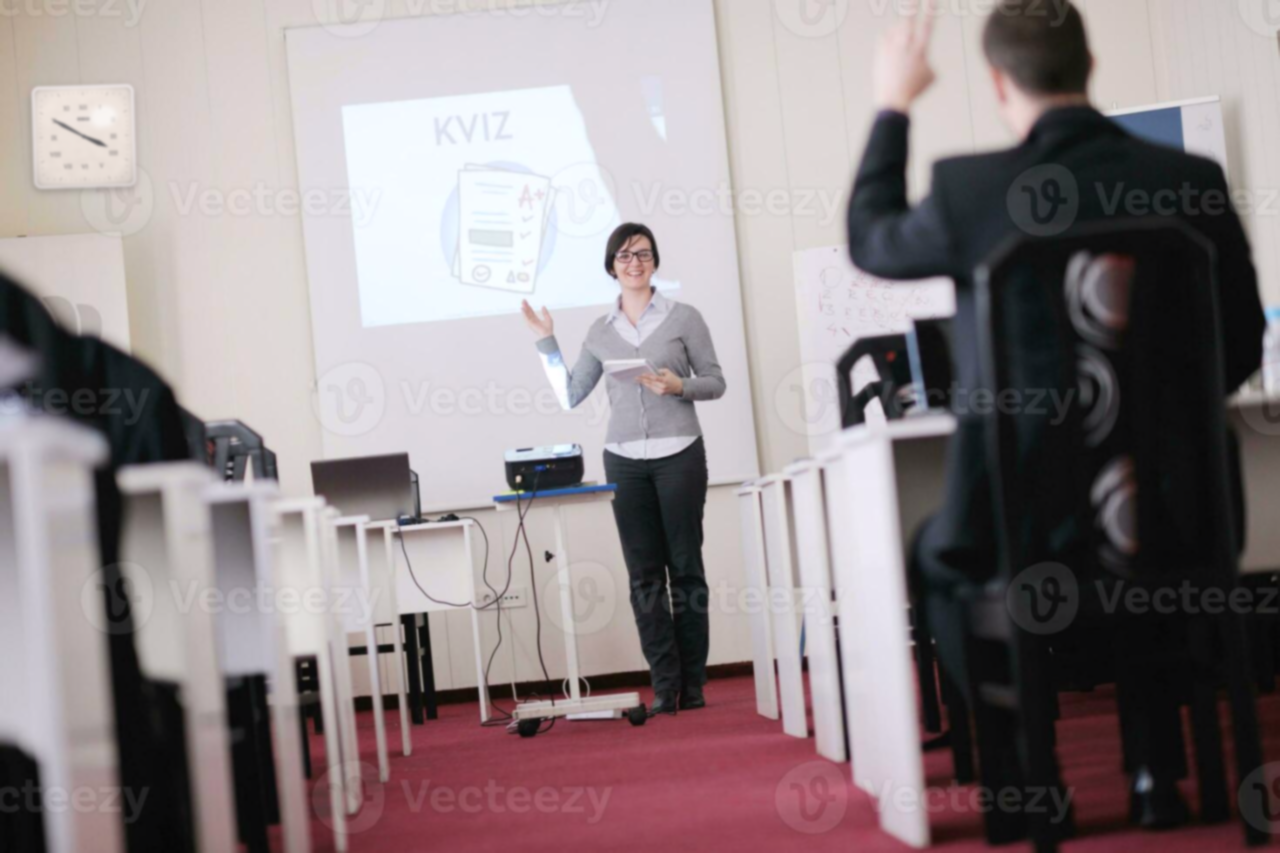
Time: h=3 m=50
